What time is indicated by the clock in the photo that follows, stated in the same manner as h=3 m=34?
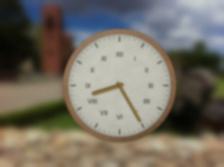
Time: h=8 m=25
